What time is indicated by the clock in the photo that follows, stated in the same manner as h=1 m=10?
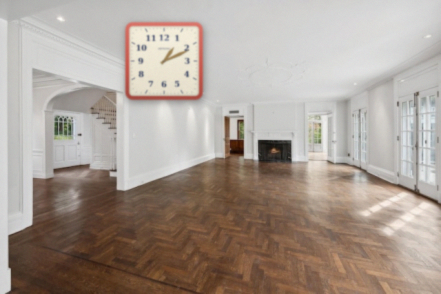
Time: h=1 m=11
